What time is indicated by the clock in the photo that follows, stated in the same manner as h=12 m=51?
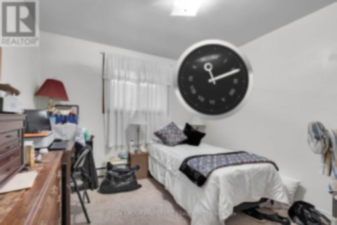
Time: h=11 m=11
